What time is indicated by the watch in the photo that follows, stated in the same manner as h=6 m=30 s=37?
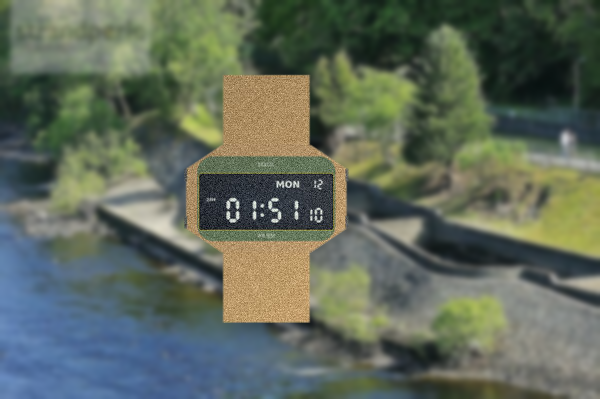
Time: h=1 m=51 s=10
